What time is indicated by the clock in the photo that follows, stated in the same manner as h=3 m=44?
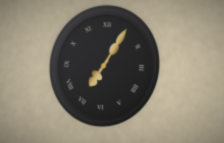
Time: h=7 m=5
